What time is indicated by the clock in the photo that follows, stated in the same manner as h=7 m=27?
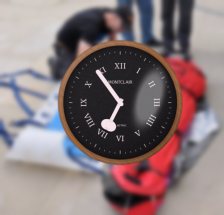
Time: h=6 m=54
